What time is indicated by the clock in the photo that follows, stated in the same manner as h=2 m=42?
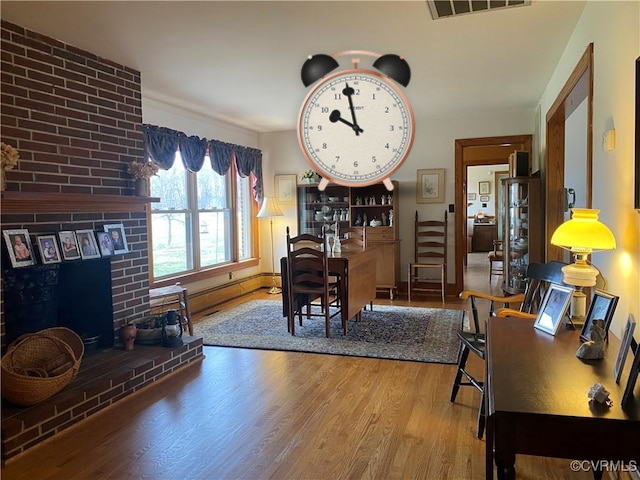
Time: h=9 m=58
